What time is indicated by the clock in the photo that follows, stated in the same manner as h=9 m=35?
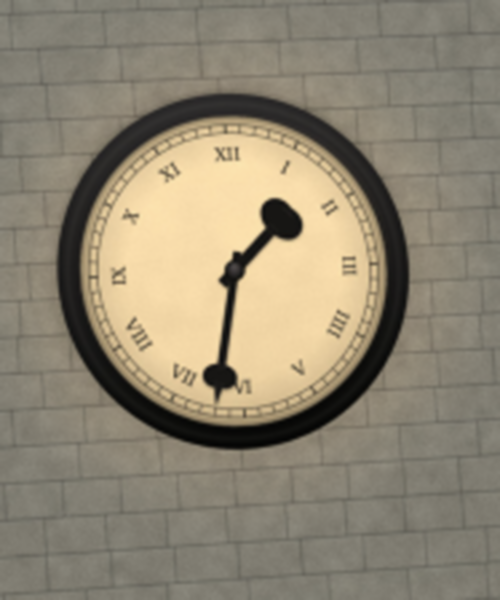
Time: h=1 m=32
